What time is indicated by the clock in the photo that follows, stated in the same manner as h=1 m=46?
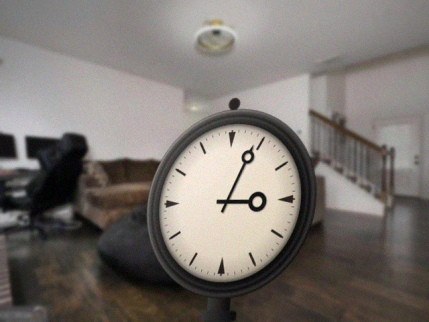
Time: h=3 m=4
